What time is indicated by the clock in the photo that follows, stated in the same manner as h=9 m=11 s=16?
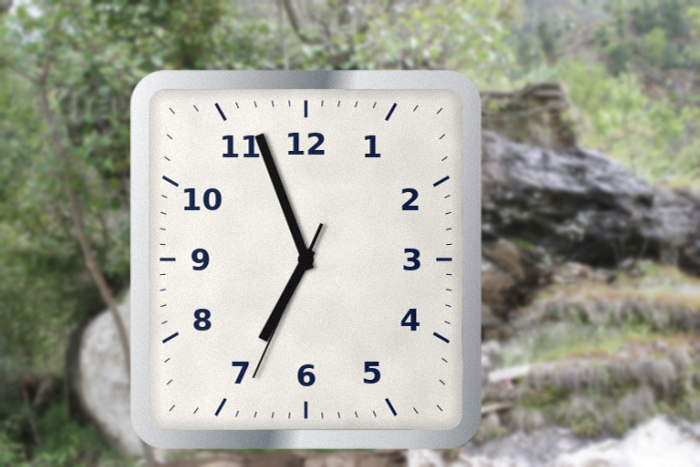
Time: h=6 m=56 s=34
